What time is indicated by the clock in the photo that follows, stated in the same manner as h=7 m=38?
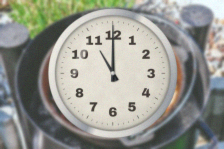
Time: h=11 m=0
